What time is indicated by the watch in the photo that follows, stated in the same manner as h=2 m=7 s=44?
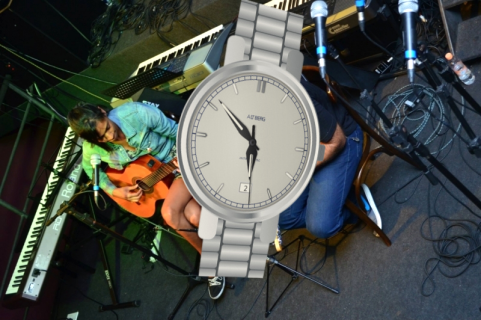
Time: h=5 m=51 s=29
